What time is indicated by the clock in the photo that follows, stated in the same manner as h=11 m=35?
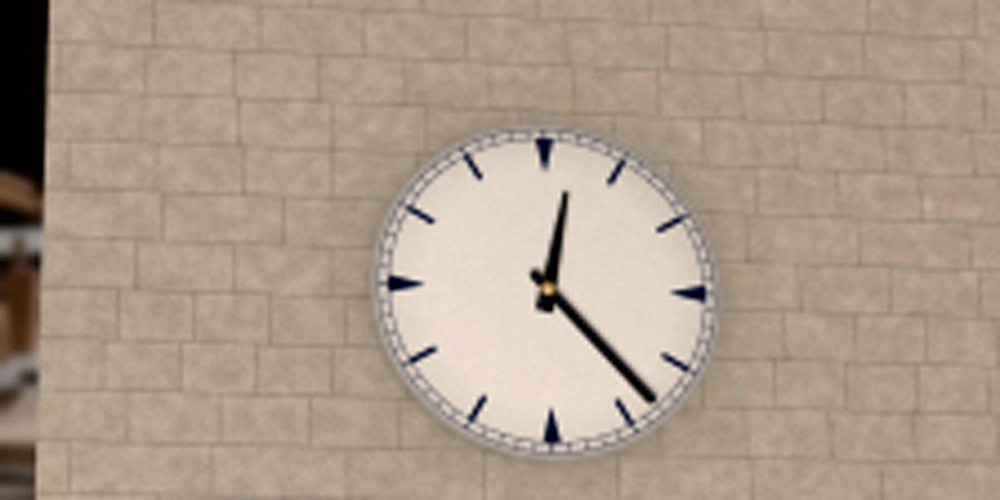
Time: h=12 m=23
